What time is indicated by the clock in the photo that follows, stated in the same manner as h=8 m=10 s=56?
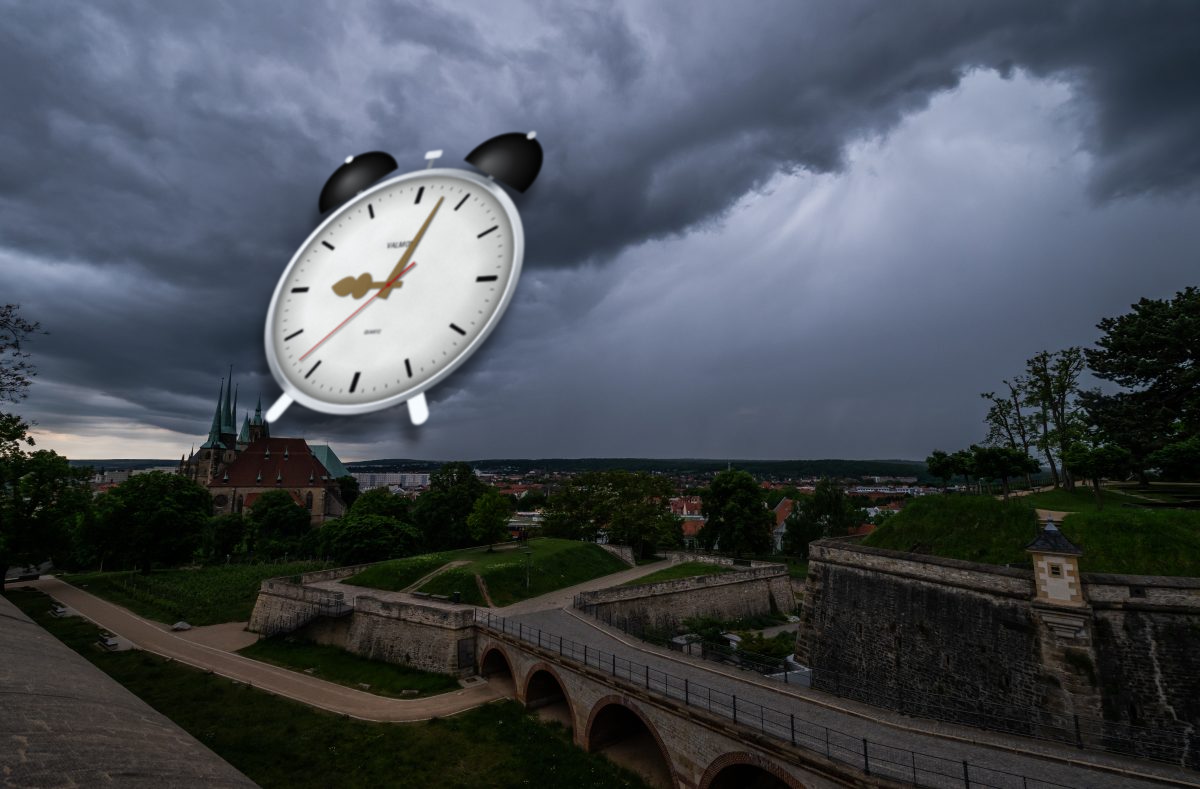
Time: h=9 m=2 s=37
